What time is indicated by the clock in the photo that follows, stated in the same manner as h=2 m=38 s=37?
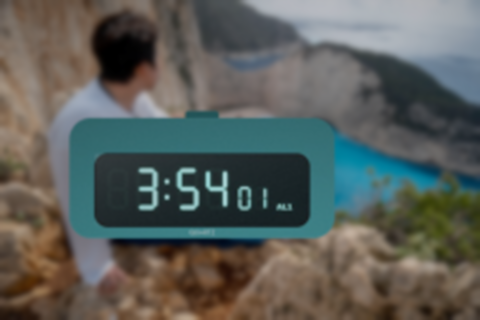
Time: h=3 m=54 s=1
